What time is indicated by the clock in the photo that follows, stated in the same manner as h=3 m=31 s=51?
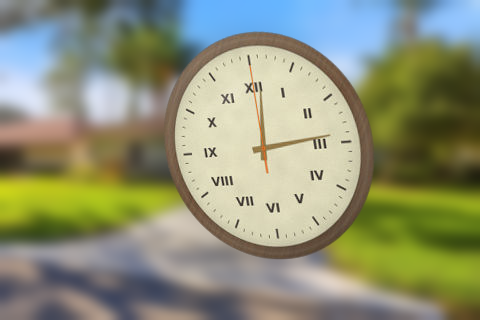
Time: h=12 m=14 s=0
